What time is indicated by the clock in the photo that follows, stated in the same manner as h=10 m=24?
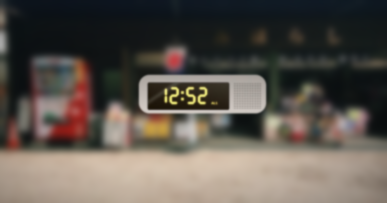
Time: h=12 m=52
